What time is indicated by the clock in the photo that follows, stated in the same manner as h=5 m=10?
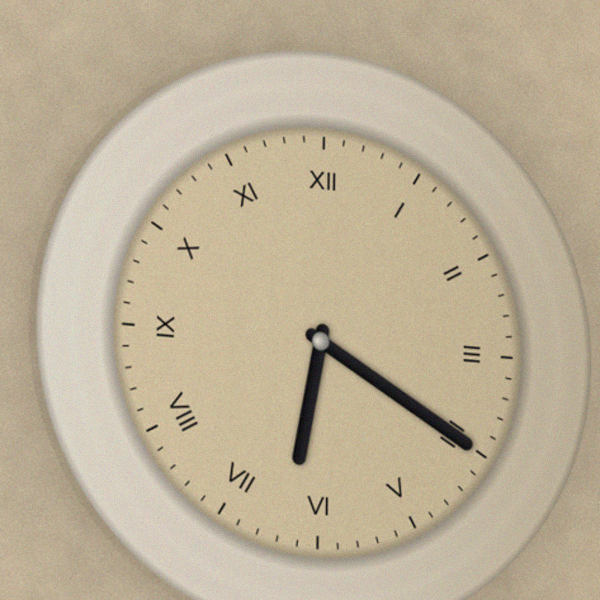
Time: h=6 m=20
